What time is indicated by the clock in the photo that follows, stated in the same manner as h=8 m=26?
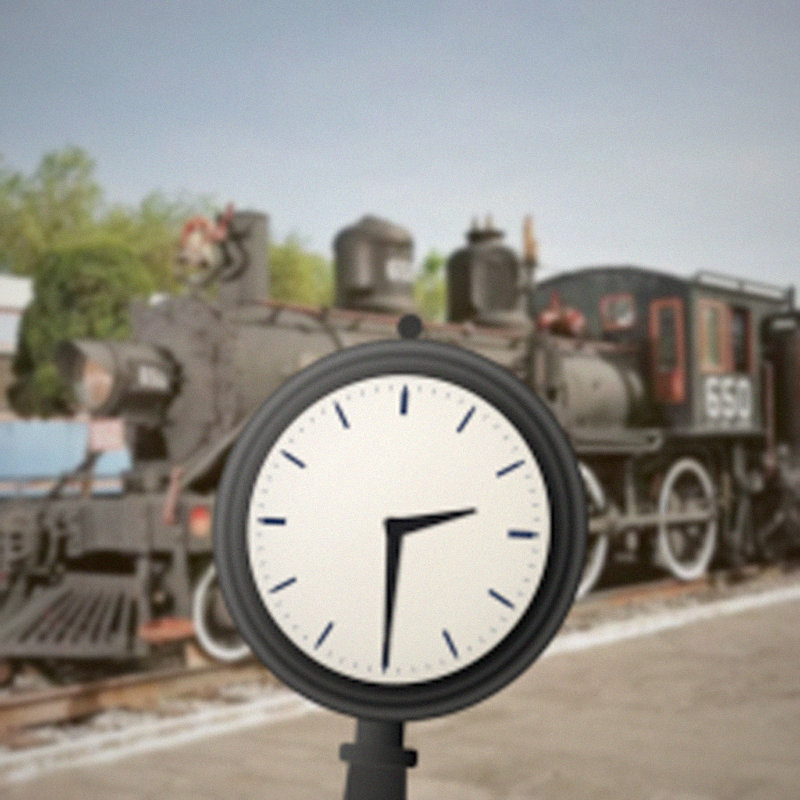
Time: h=2 m=30
